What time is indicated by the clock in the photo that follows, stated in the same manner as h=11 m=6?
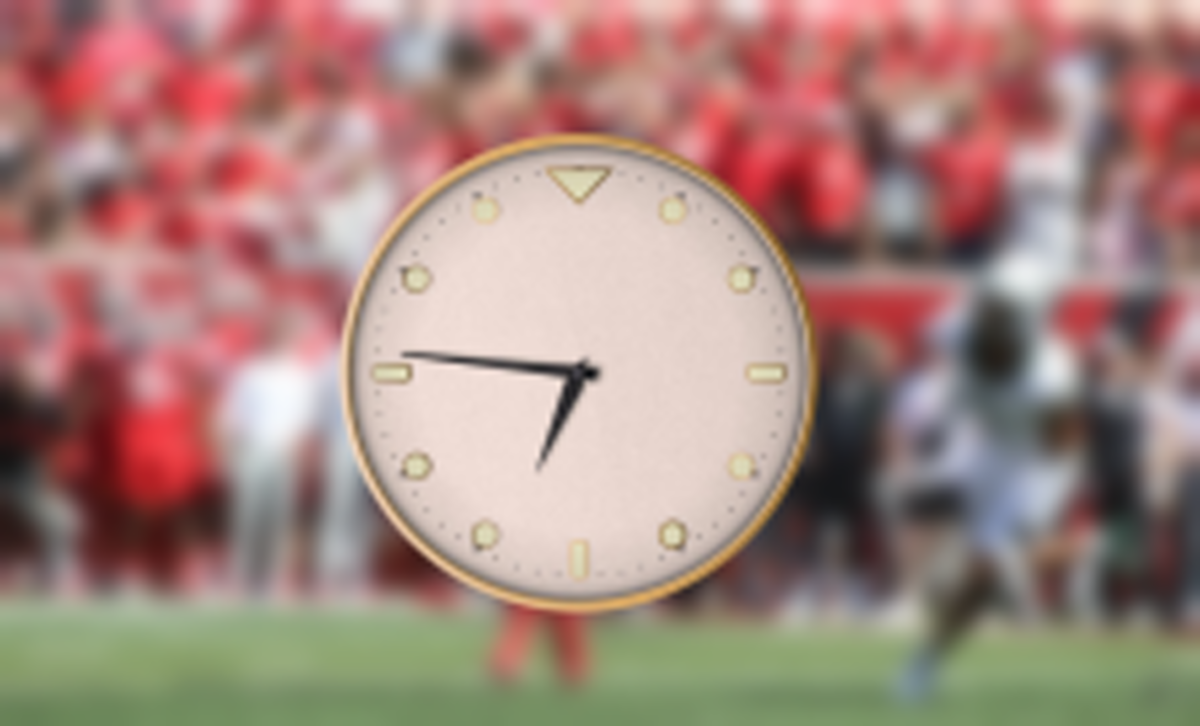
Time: h=6 m=46
